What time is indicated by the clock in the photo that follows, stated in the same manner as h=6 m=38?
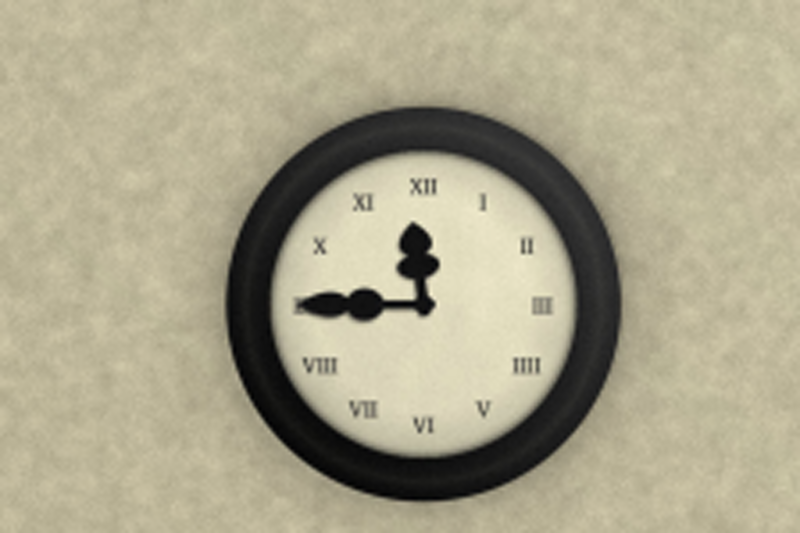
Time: h=11 m=45
